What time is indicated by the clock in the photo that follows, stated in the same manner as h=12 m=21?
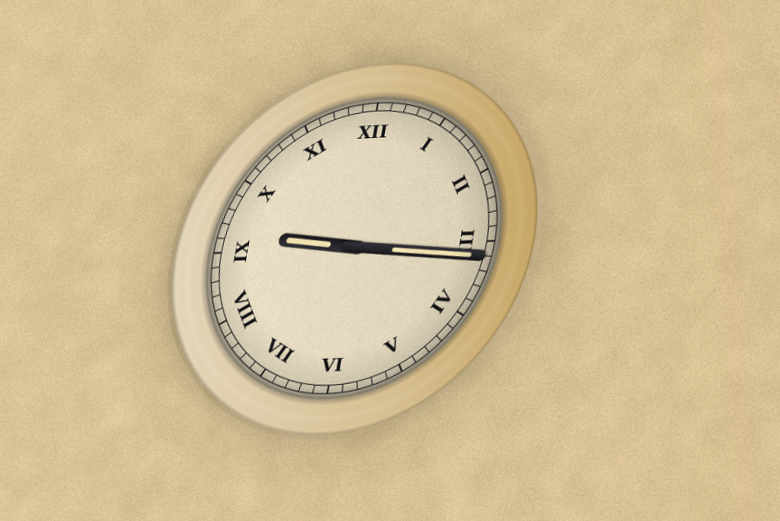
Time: h=9 m=16
